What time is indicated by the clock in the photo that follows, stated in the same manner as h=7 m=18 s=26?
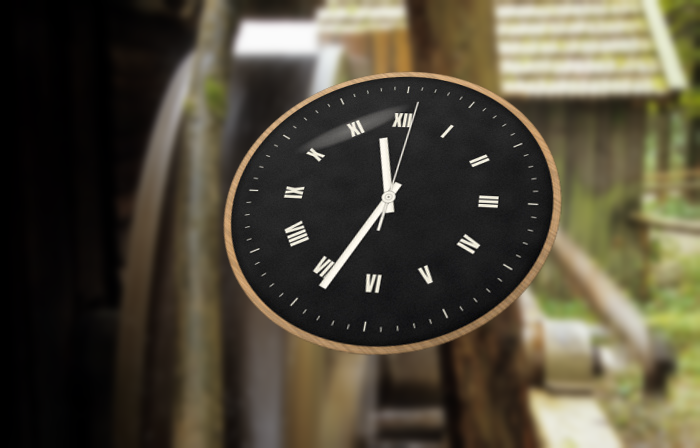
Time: h=11 m=34 s=1
